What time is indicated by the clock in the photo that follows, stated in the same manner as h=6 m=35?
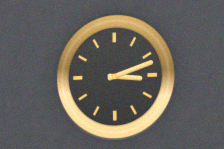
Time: h=3 m=12
